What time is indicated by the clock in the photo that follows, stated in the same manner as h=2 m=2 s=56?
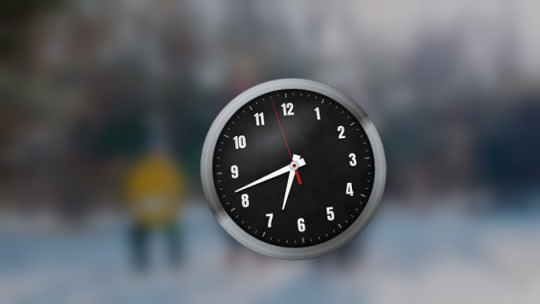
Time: h=6 m=41 s=58
